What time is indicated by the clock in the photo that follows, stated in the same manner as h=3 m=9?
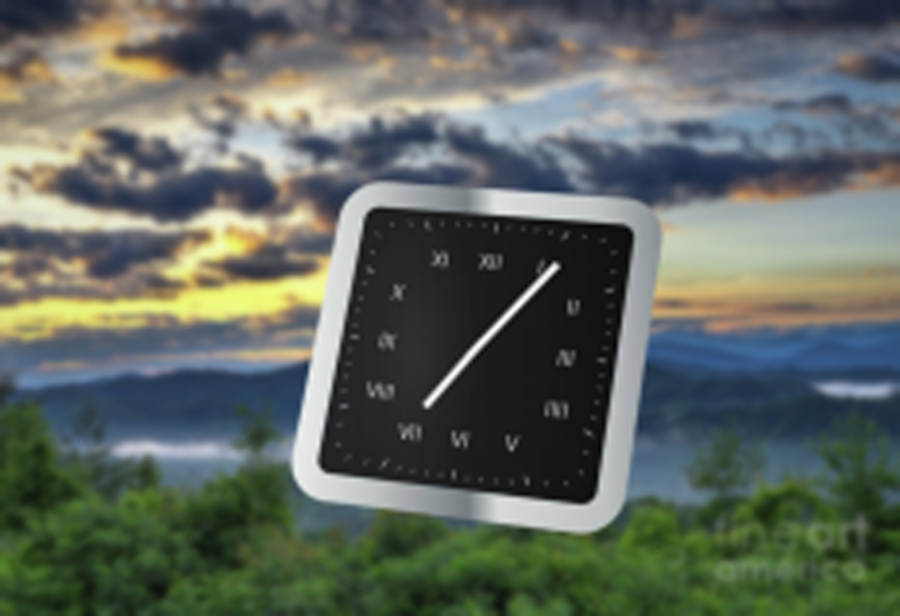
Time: h=7 m=6
